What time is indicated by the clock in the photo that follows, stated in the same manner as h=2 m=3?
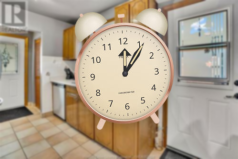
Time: h=12 m=6
